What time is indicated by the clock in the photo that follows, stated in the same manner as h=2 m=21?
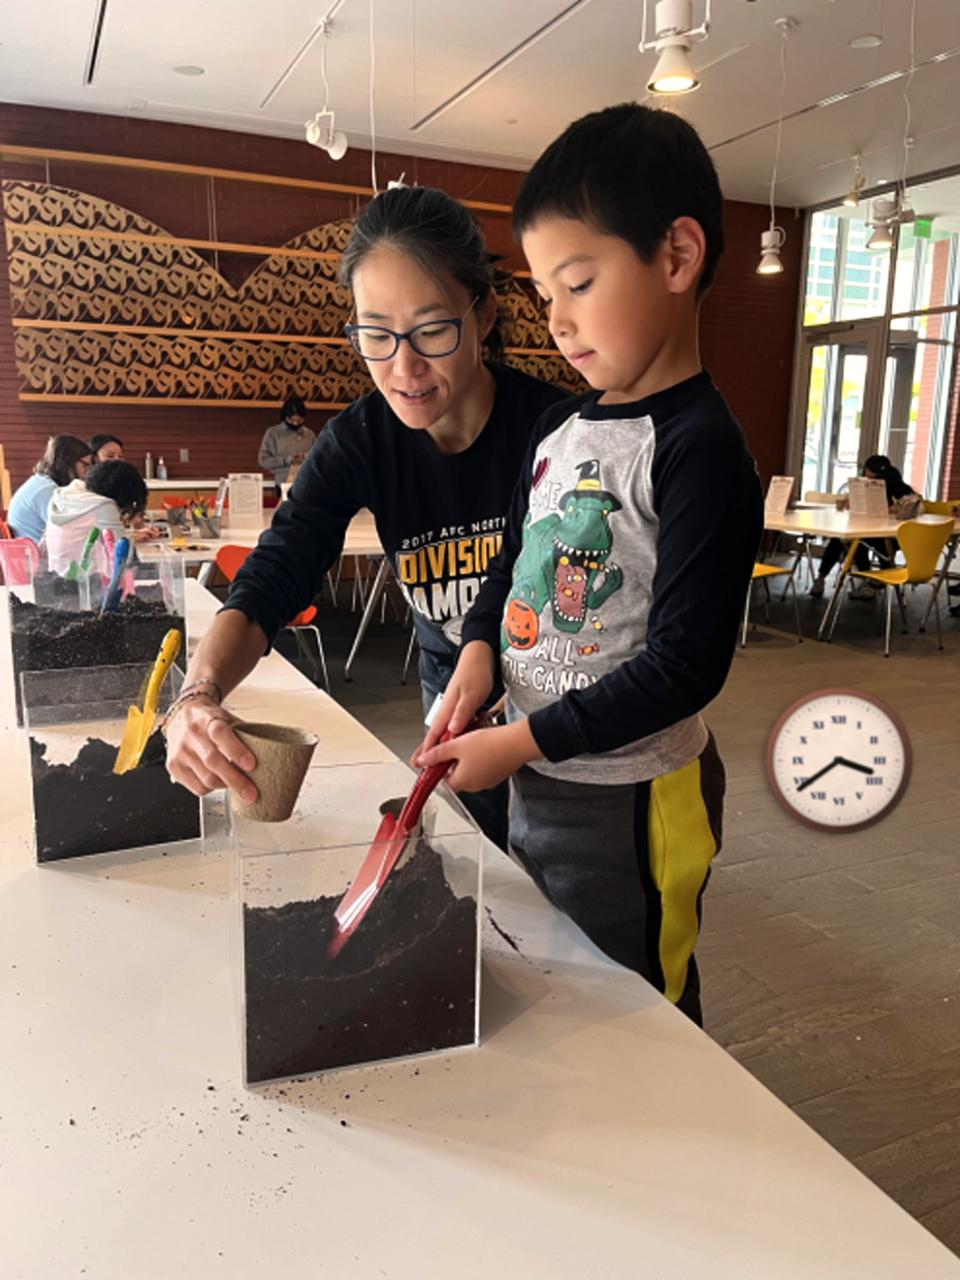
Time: h=3 m=39
